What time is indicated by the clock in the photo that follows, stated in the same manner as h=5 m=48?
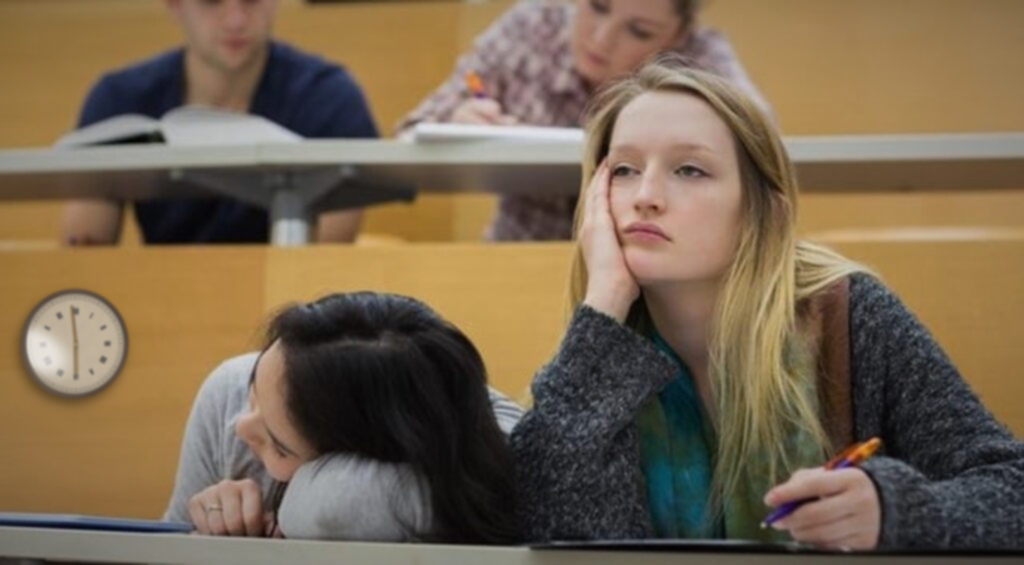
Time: h=5 m=59
